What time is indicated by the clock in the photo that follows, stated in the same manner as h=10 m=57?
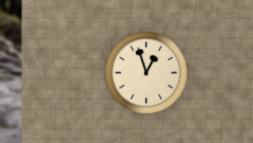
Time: h=12 m=57
